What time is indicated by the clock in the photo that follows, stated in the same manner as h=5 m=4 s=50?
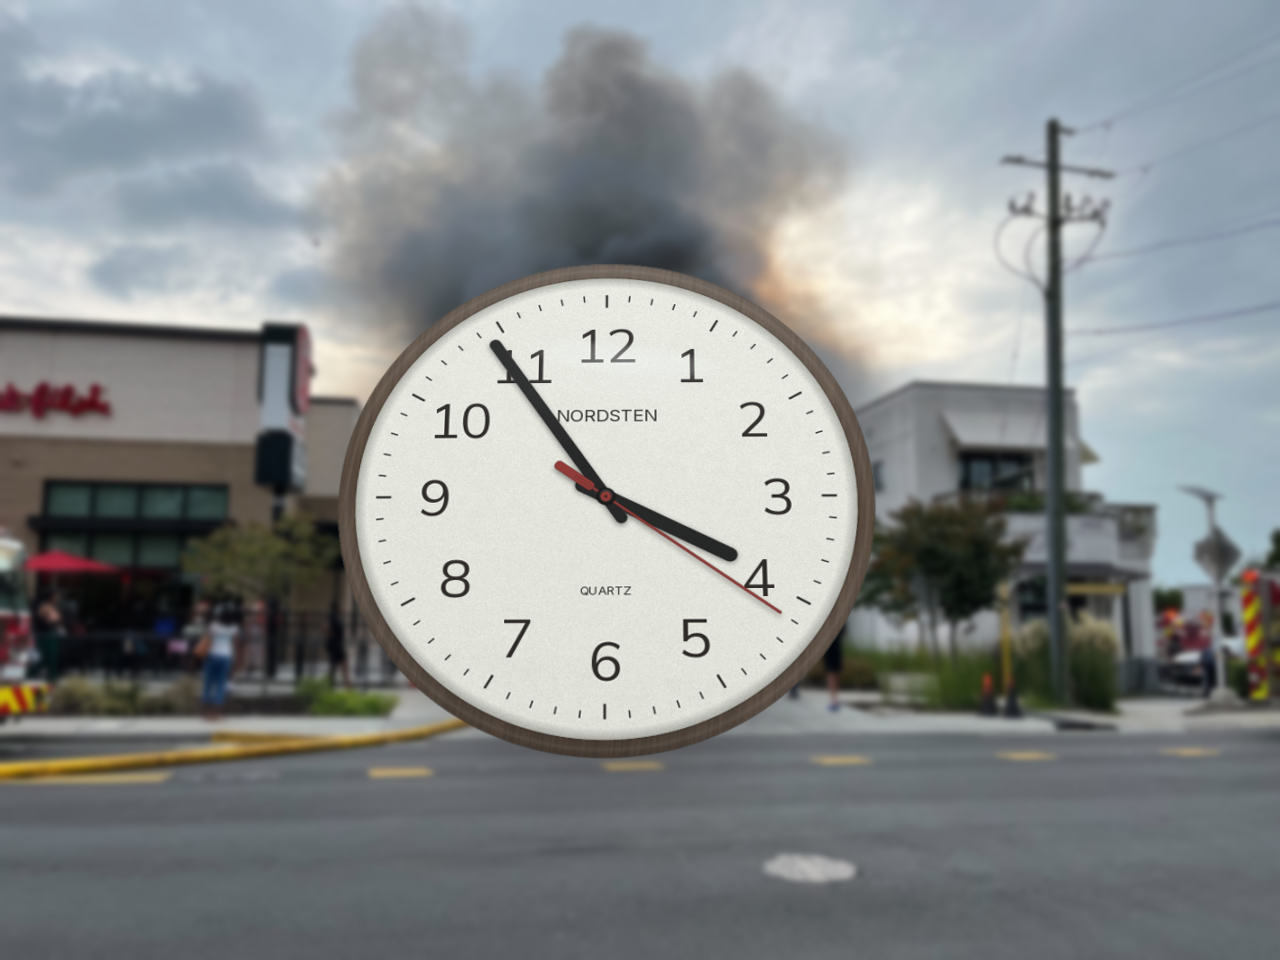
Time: h=3 m=54 s=21
